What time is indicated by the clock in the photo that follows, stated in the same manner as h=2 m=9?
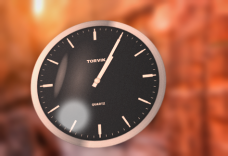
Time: h=1 m=5
